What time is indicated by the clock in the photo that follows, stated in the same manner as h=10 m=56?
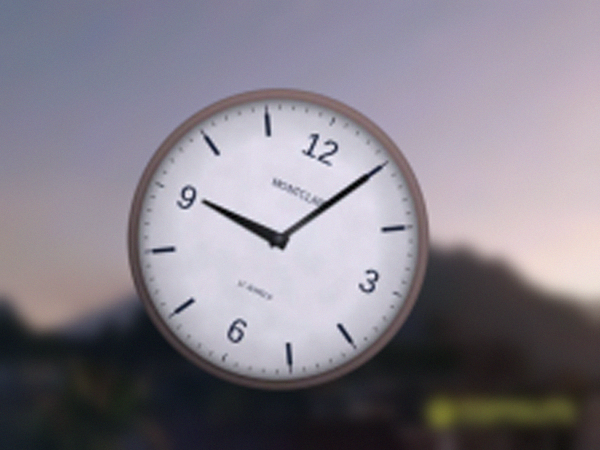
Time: h=9 m=5
